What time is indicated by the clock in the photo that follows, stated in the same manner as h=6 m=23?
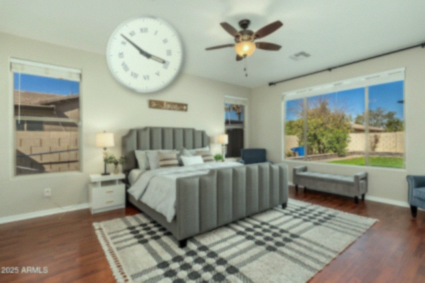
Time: h=3 m=52
